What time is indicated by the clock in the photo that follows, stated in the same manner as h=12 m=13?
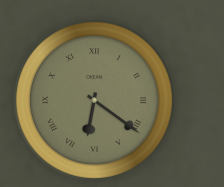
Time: h=6 m=21
